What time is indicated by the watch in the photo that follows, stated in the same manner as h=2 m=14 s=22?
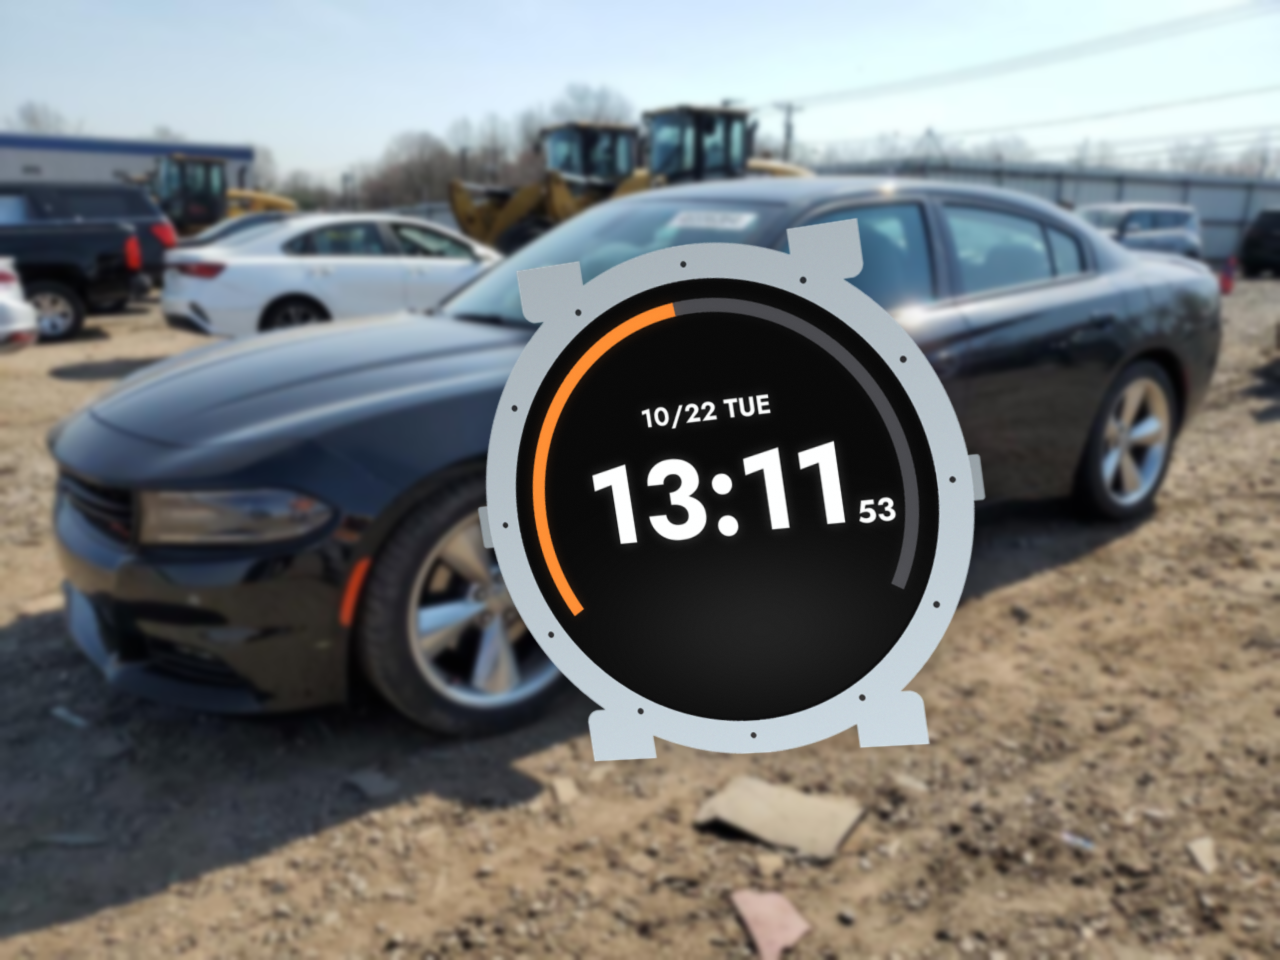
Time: h=13 m=11 s=53
